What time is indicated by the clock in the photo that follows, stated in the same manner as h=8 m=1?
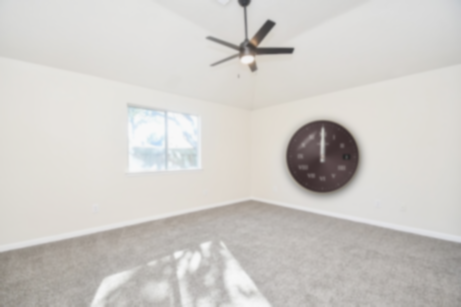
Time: h=12 m=0
